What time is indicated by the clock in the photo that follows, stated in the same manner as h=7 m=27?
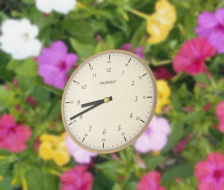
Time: h=8 m=41
